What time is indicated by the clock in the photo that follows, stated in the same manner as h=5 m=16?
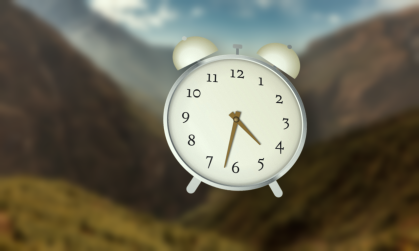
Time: h=4 m=32
